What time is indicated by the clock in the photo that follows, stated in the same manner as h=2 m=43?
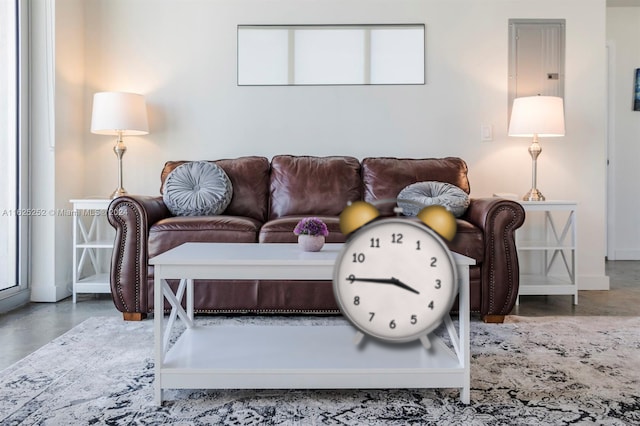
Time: h=3 m=45
